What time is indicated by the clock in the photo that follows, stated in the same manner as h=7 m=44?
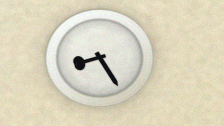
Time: h=8 m=25
